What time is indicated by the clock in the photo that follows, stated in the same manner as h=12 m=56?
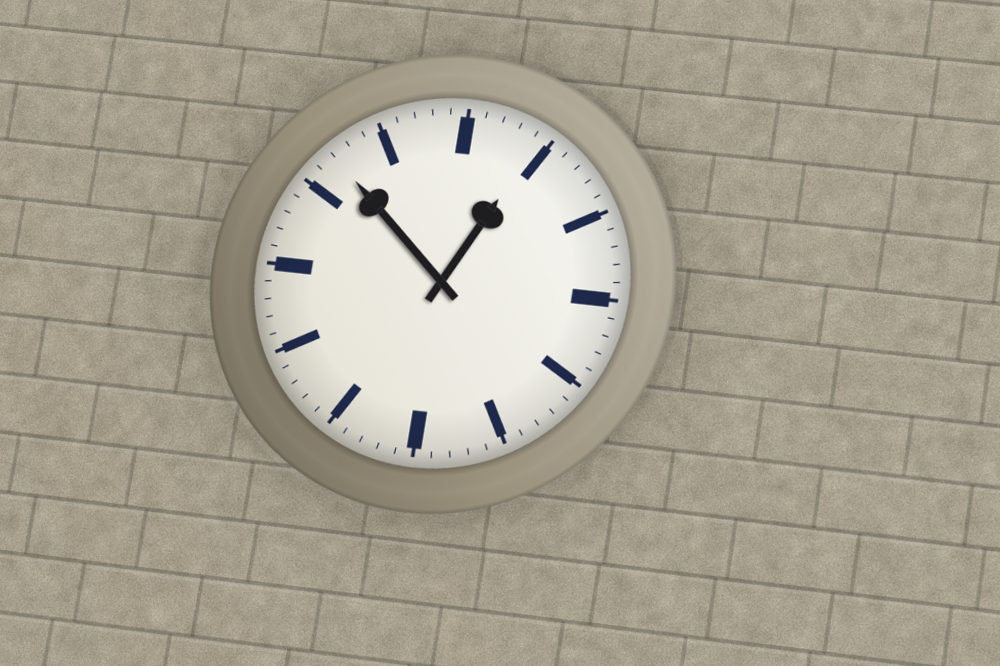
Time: h=12 m=52
